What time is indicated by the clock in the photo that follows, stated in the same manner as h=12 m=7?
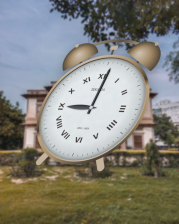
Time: h=9 m=1
